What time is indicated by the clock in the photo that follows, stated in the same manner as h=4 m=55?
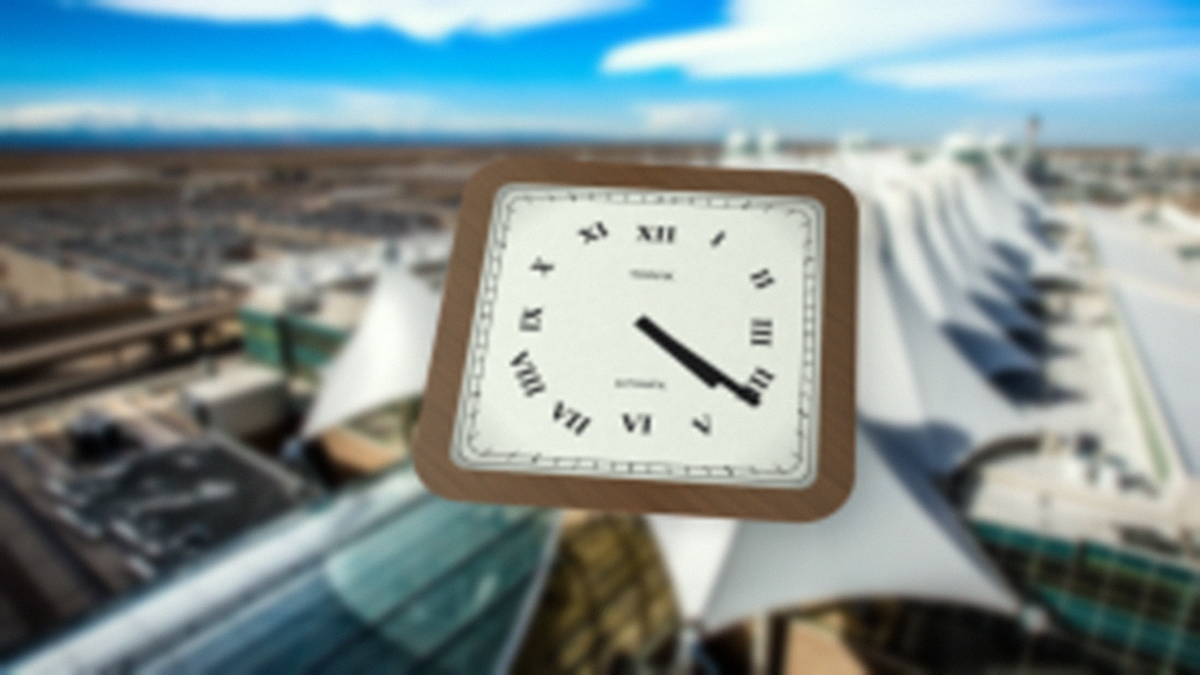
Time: h=4 m=21
